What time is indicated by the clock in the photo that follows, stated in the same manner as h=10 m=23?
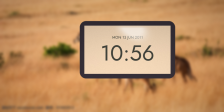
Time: h=10 m=56
